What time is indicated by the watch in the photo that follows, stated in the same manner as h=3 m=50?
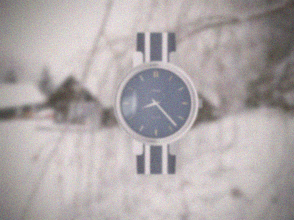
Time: h=8 m=23
